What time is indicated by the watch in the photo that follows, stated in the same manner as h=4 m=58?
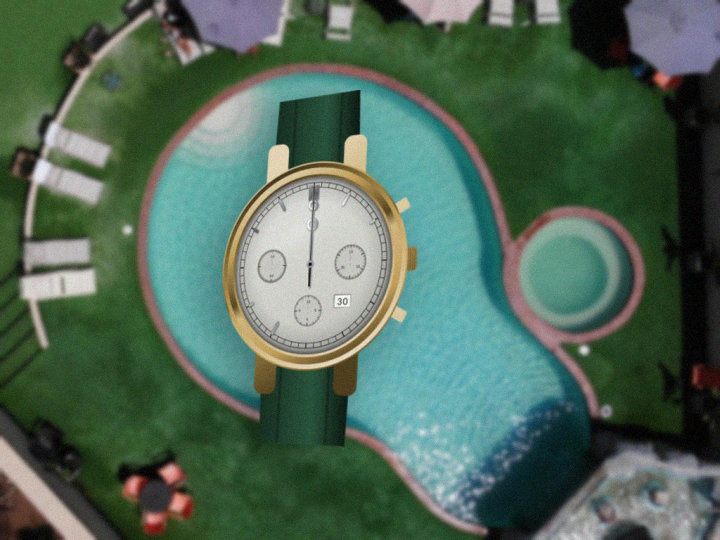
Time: h=12 m=0
